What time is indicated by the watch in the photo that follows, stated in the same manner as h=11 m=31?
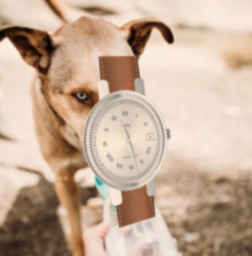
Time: h=11 m=28
